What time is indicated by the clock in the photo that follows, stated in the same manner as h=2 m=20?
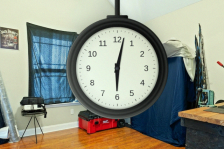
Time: h=6 m=2
